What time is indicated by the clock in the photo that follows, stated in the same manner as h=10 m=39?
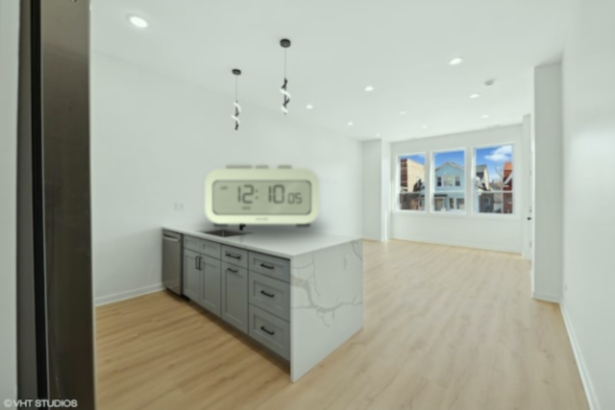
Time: h=12 m=10
